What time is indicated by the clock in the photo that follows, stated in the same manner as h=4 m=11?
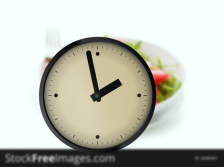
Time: h=1 m=58
